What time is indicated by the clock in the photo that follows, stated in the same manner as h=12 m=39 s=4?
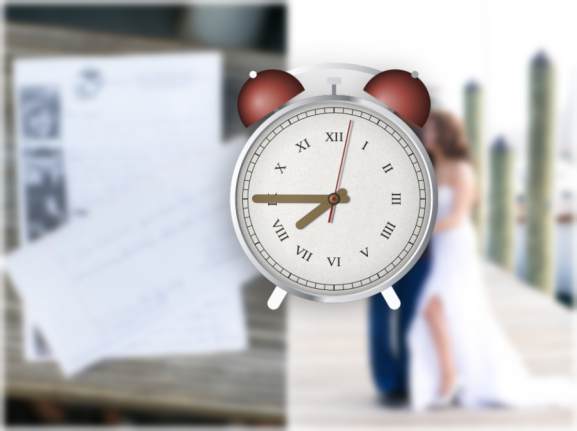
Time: h=7 m=45 s=2
